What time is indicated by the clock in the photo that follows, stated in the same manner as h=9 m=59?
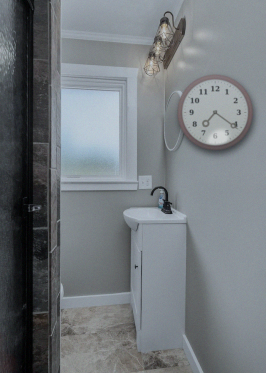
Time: h=7 m=21
